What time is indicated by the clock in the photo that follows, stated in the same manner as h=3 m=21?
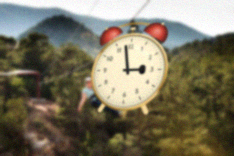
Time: h=2 m=58
